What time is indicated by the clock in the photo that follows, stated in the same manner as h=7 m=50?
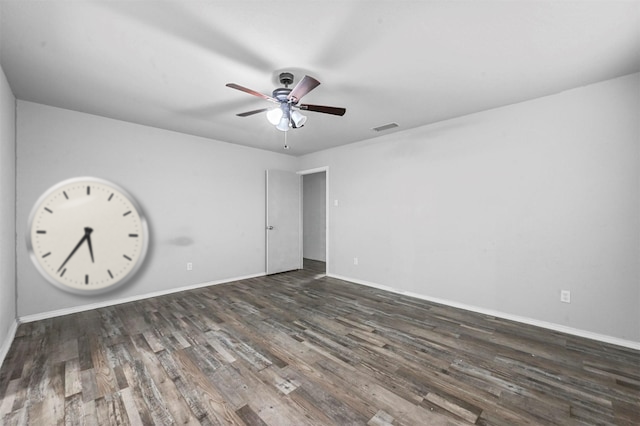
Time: h=5 m=36
